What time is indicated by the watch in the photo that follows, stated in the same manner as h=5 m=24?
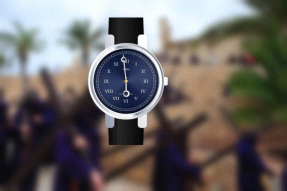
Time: h=5 m=59
